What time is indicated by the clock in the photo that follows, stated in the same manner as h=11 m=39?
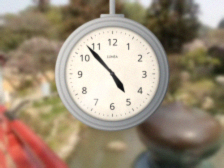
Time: h=4 m=53
